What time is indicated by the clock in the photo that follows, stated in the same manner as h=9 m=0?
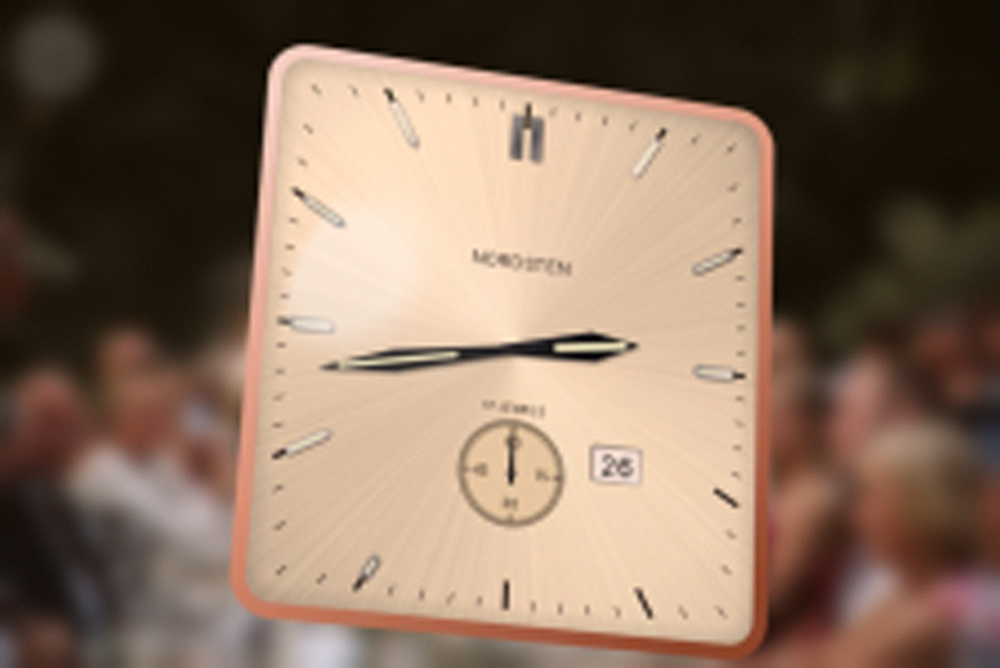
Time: h=2 m=43
